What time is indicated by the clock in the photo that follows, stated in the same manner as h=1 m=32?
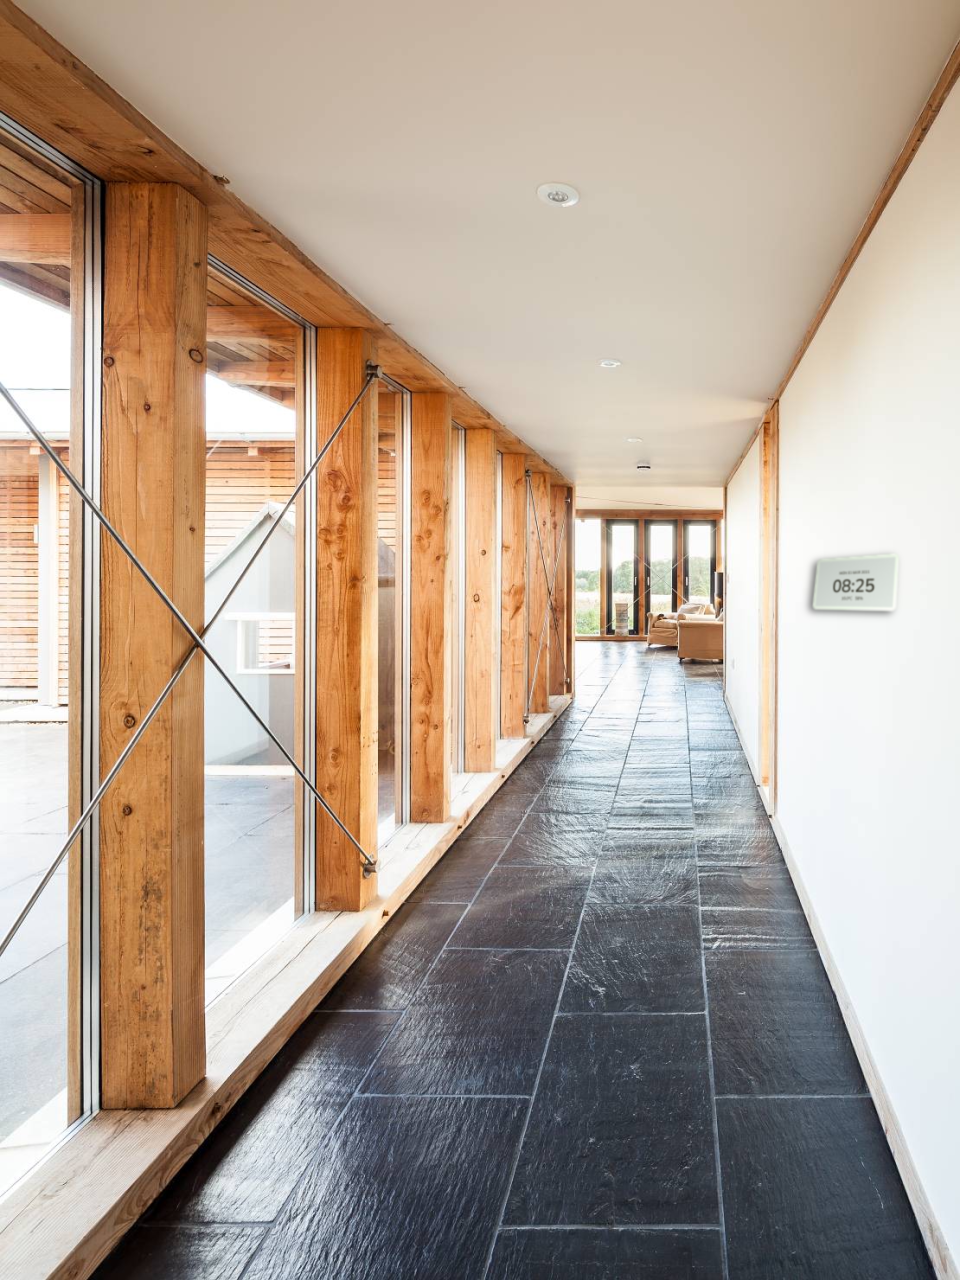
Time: h=8 m=25
